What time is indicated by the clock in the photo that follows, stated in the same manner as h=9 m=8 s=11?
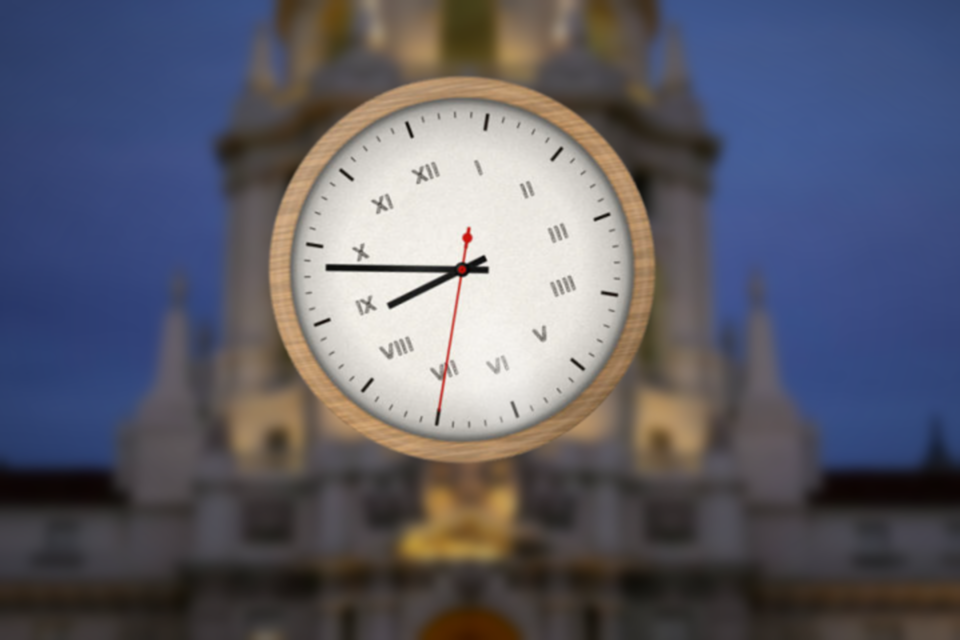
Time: h=8 m=48 s=35
